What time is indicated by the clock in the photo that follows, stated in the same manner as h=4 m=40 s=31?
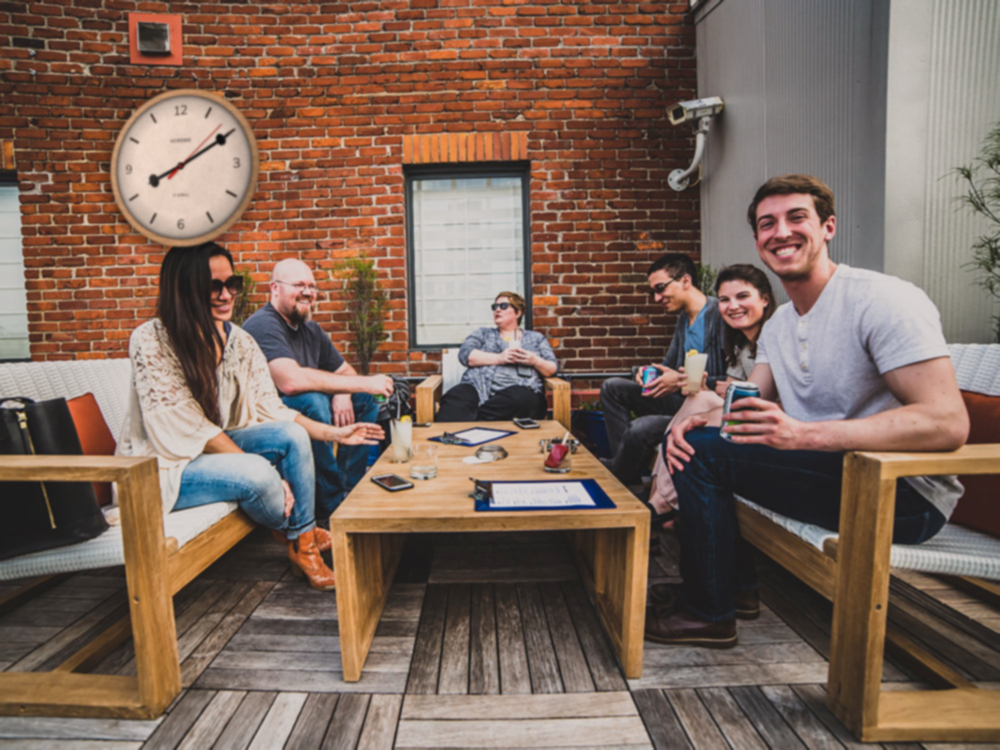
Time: h=8 m=10 s=8
